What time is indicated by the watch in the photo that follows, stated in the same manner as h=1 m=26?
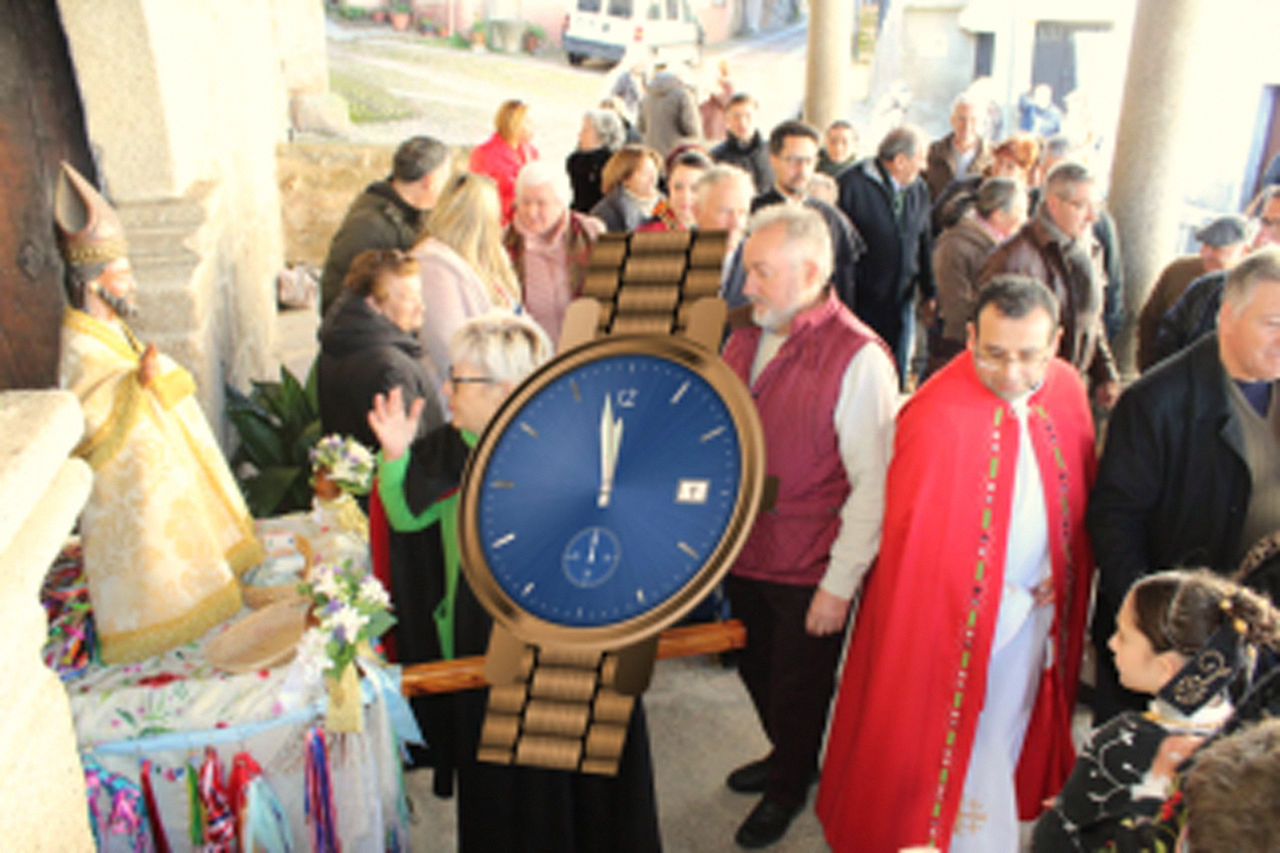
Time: h=11 m=58
